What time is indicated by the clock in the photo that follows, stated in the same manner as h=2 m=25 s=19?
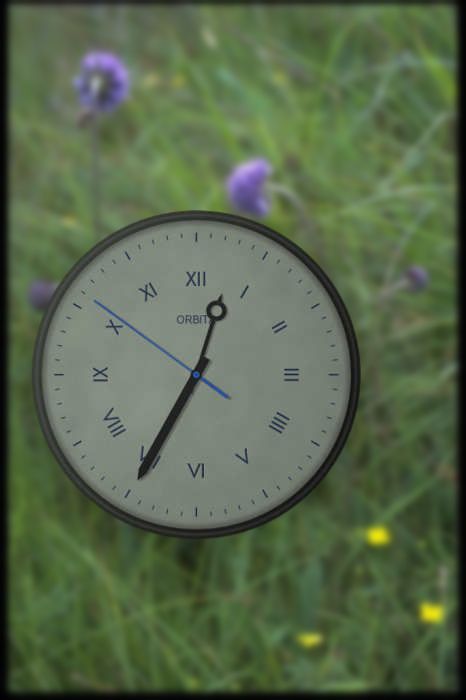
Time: h=12 m=34 s=51
